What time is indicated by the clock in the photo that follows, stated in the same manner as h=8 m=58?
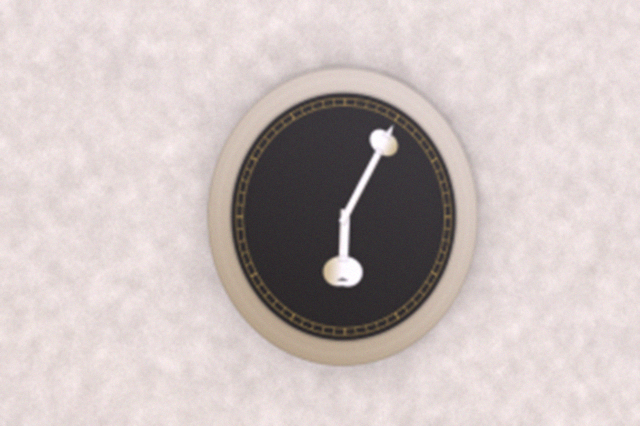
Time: h=6 m=5
